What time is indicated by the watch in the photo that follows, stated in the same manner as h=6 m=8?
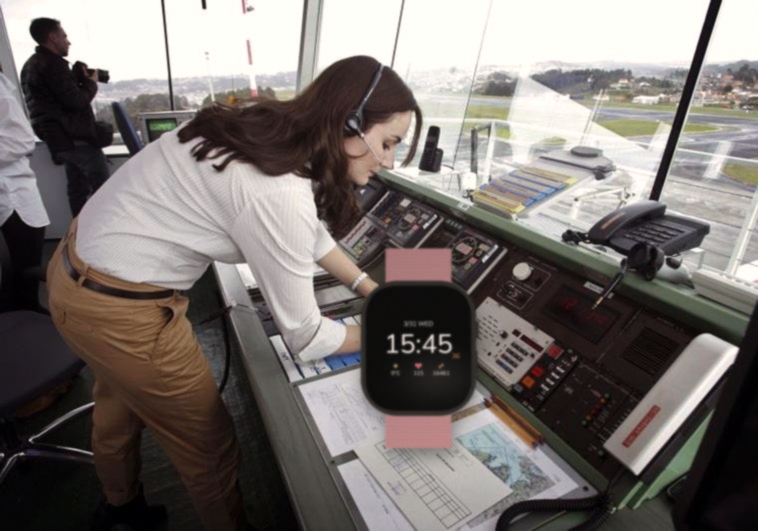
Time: h=15 m=45
